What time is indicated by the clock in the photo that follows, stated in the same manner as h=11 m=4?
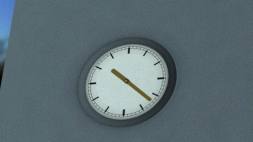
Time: h=10 m=22
